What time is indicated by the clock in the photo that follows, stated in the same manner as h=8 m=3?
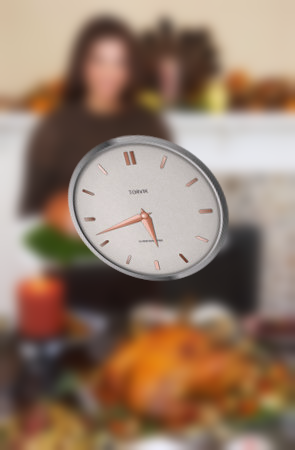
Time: h=5 m=42
